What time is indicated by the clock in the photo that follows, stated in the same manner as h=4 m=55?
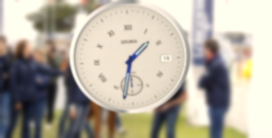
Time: h=1 m=32
